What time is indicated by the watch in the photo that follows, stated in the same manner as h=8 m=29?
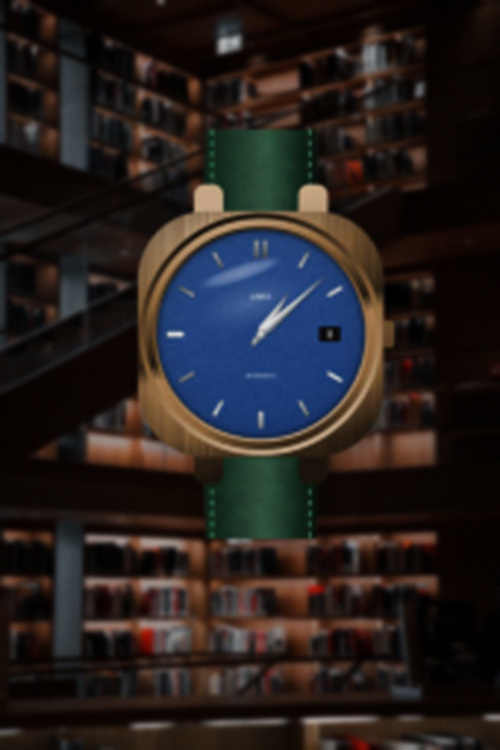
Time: h=1 m=8
